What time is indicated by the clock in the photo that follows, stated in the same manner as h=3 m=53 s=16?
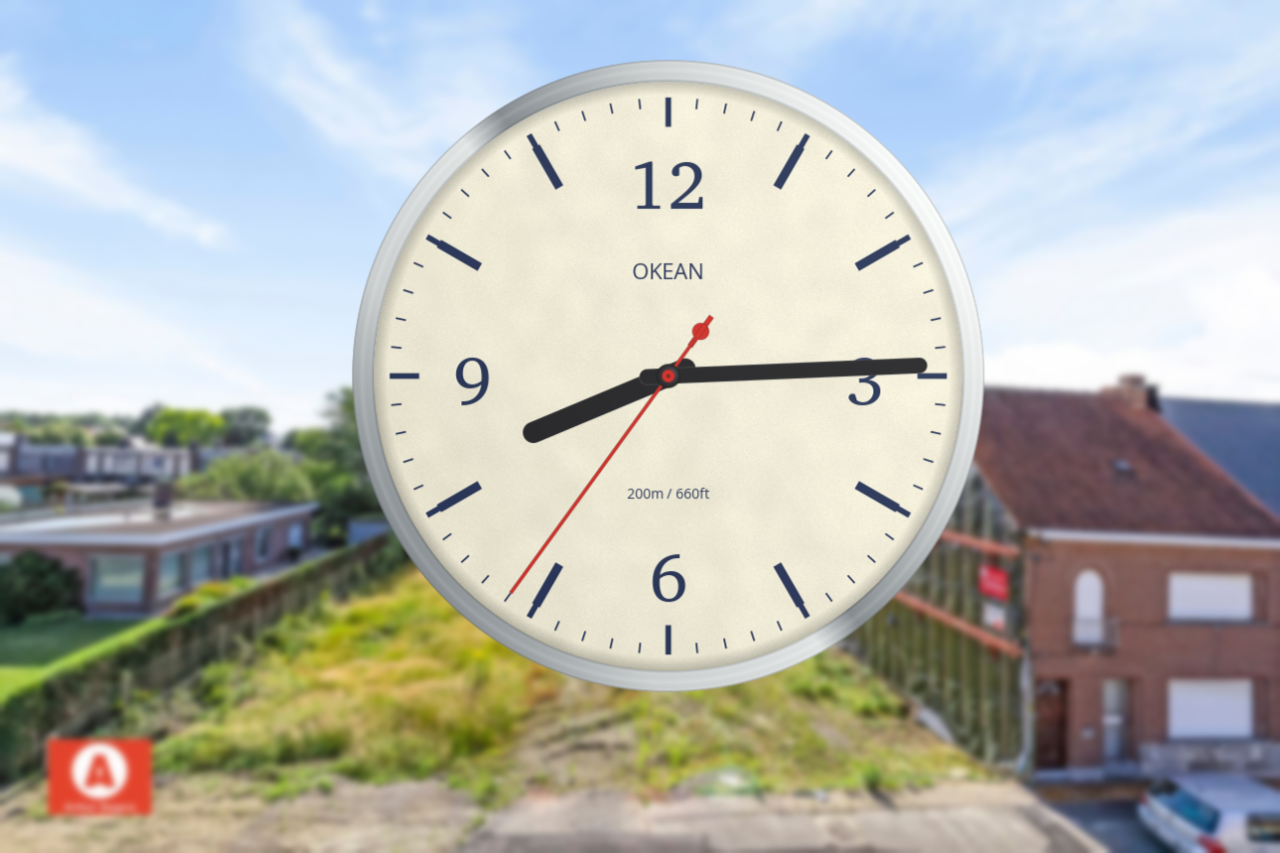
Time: h=8 m=14 s=36
